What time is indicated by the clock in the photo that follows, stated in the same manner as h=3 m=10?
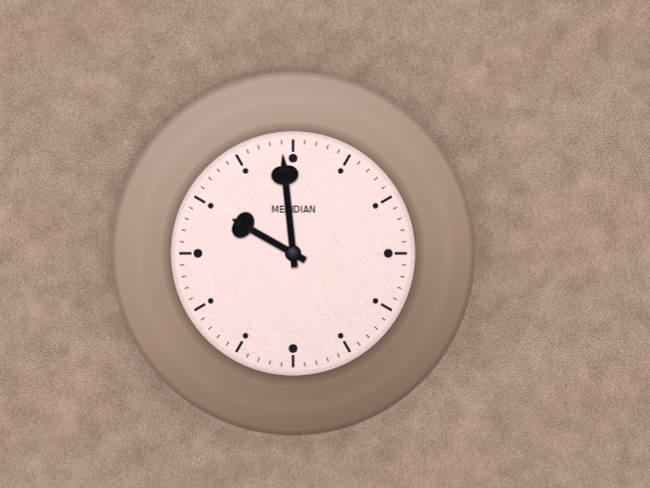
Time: h=9 m=59
